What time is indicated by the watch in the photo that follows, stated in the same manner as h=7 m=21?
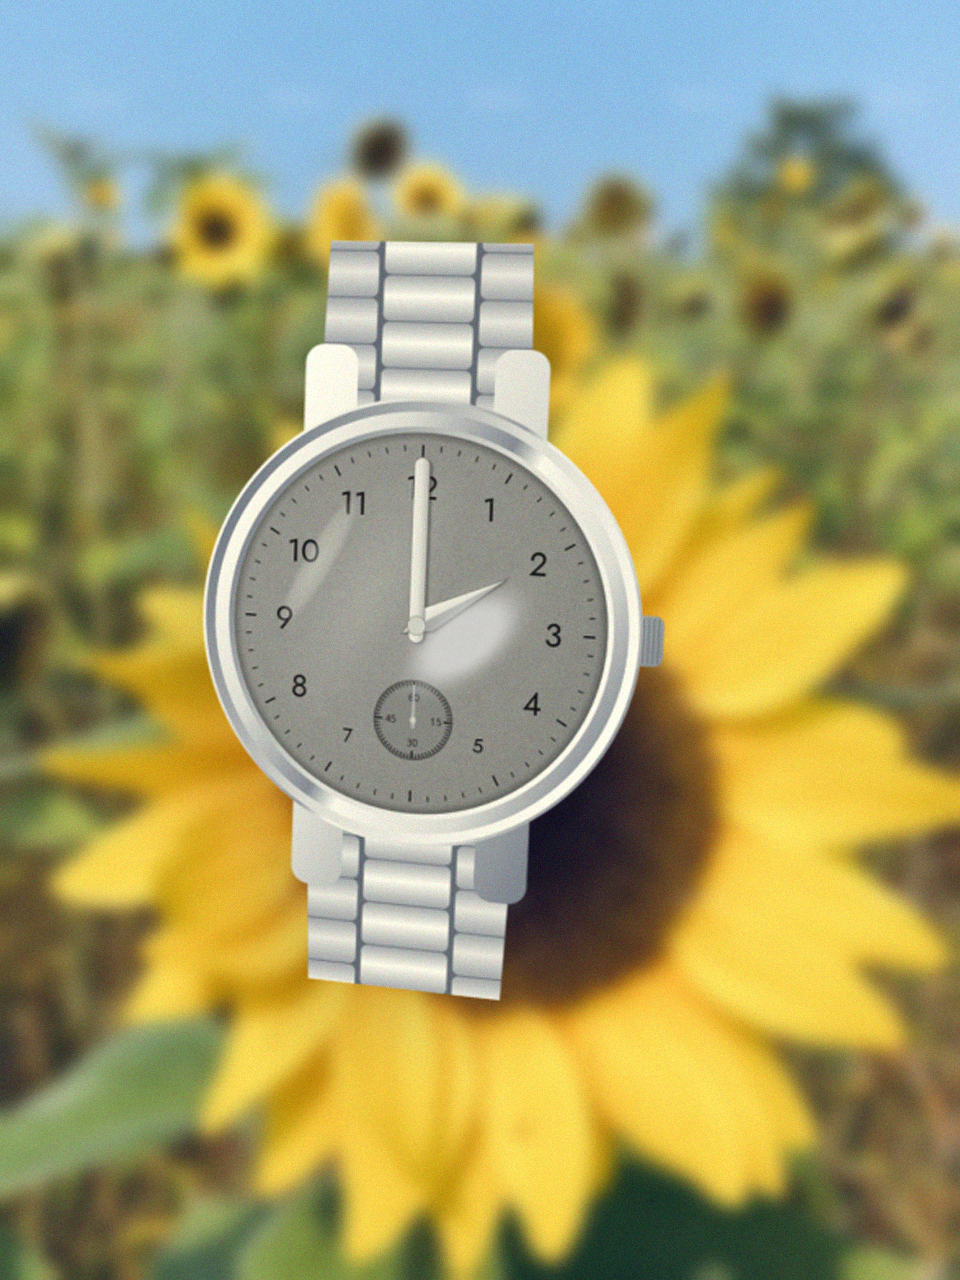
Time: h=2 m=0
